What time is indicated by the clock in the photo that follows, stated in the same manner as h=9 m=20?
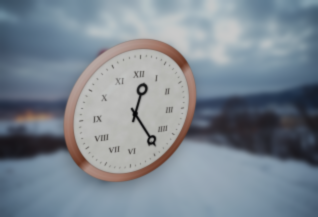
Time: h=12 m=24
